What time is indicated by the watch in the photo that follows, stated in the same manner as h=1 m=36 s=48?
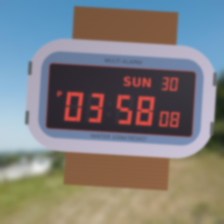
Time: h=3 m=58 s=8
